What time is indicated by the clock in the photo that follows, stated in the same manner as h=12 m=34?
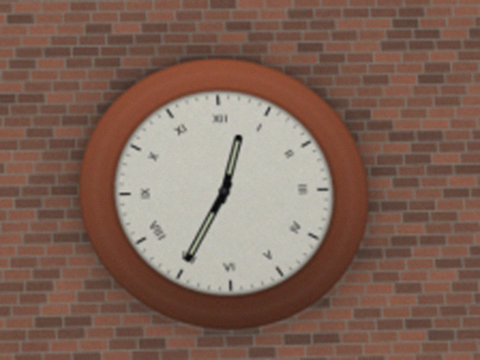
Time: h=12 m=35
